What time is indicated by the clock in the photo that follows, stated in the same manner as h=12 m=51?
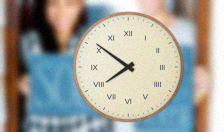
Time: h=7 m=51
